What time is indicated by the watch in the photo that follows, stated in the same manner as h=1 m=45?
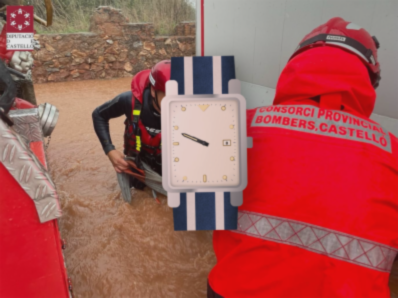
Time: h=9 m=49
